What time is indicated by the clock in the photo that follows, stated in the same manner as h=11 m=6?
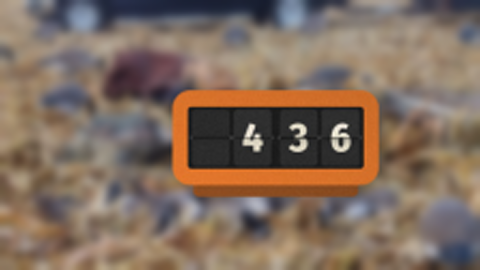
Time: h=4 m=36
